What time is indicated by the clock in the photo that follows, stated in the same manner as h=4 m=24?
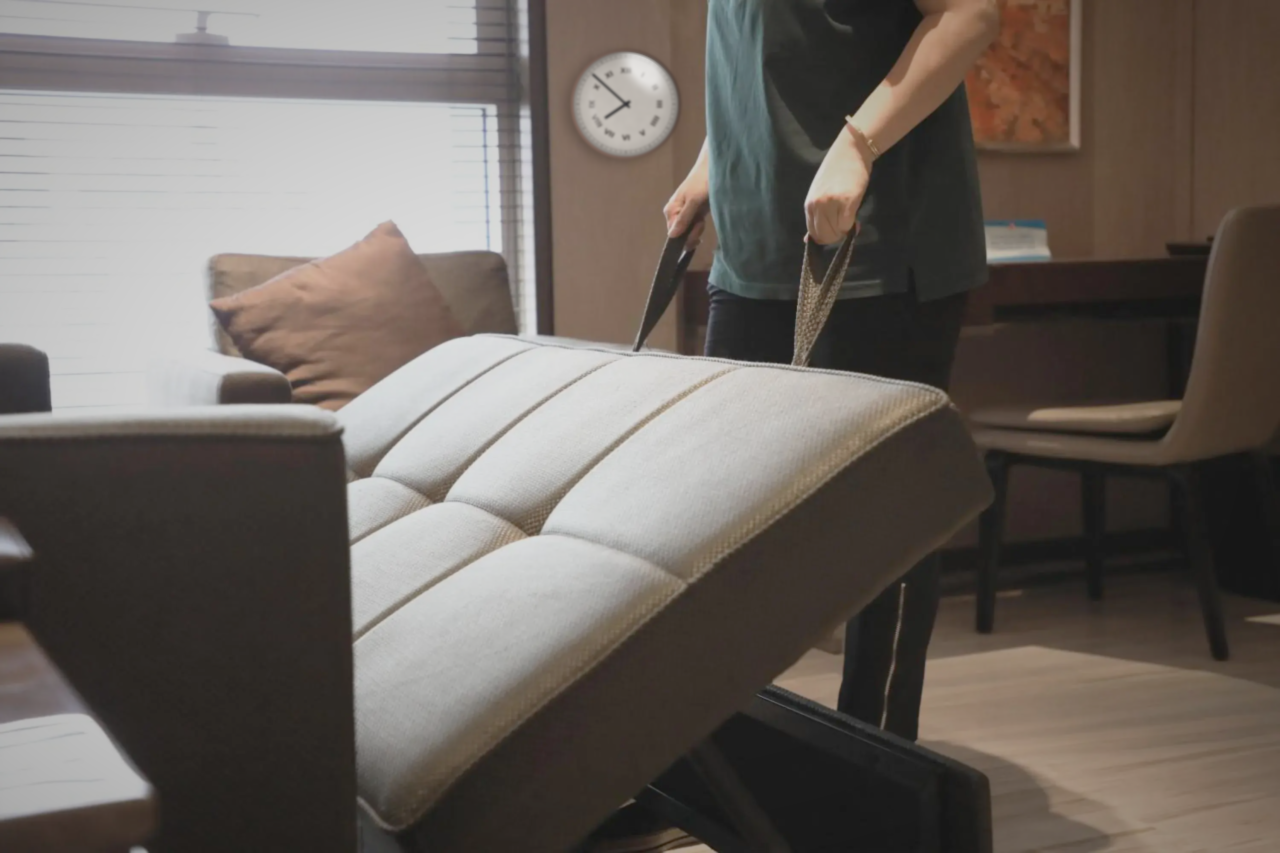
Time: h=7 m=52
